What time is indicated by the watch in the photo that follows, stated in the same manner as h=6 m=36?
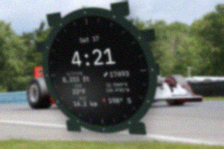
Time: h=4 m=21
